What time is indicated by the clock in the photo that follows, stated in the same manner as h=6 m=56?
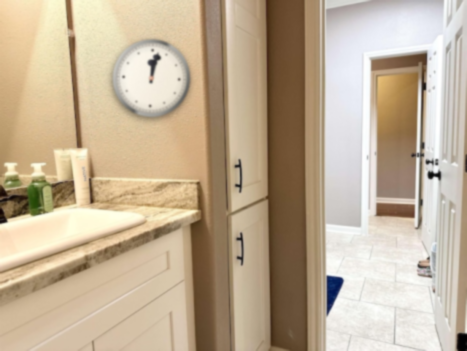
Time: h=12 m=2
